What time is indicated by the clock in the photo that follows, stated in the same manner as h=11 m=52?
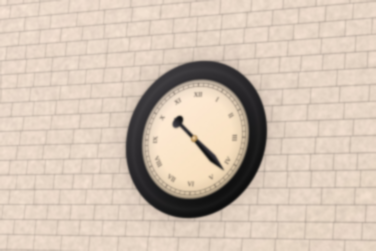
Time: h=10 m=22
